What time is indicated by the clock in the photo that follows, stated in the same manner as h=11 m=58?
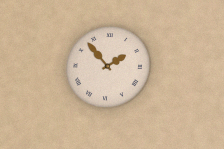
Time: h=1 m=53
